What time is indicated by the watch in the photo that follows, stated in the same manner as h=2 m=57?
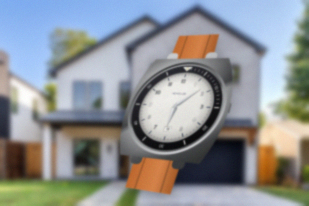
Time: h=6 m=8
